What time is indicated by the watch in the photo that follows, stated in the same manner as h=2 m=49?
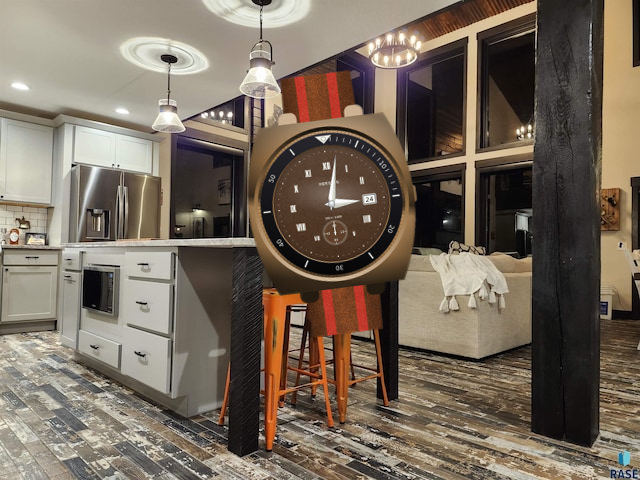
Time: h=3 m=2
